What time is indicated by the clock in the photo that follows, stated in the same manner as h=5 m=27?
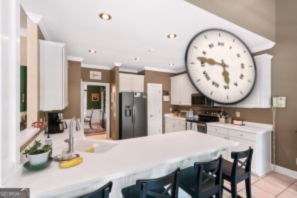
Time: h=5 m=47
